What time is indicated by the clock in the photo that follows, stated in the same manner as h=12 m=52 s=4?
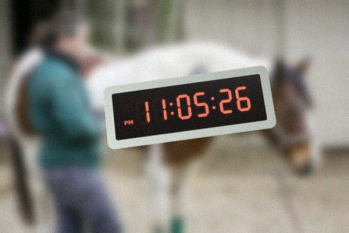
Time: h=11 m=5 s=26
